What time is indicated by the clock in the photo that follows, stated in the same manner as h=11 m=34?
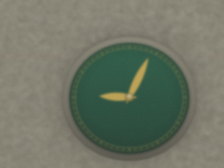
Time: h=9 m=4
